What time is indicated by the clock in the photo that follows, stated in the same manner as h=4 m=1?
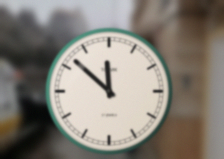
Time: h=11 m=52
